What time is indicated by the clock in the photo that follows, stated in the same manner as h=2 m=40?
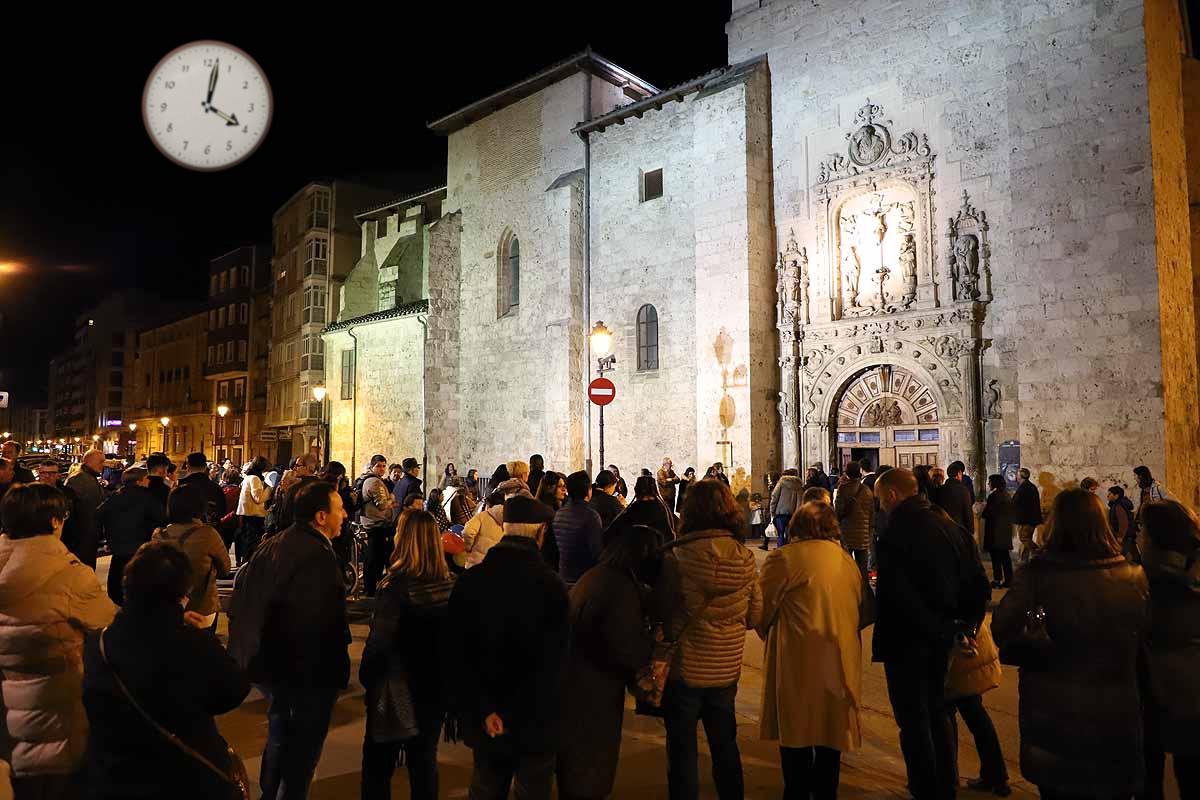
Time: h=4 m=2
